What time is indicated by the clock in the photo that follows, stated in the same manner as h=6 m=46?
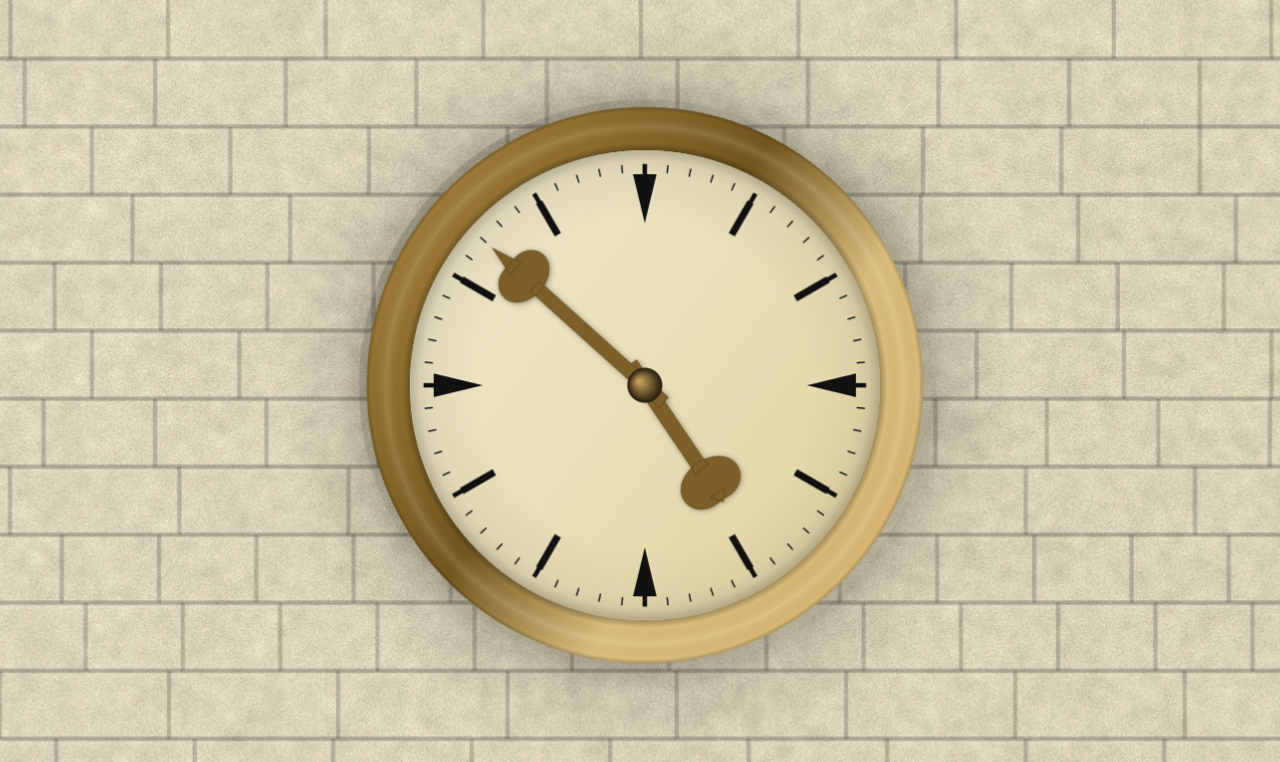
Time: h=4 m=52
